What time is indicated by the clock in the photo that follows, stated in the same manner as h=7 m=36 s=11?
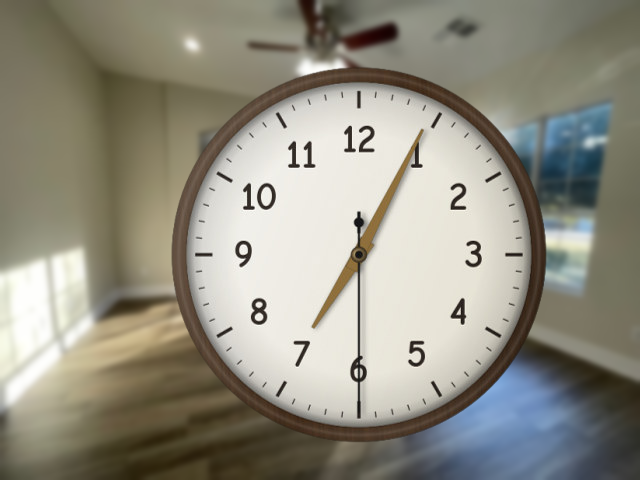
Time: h=7 m=4 s=30
